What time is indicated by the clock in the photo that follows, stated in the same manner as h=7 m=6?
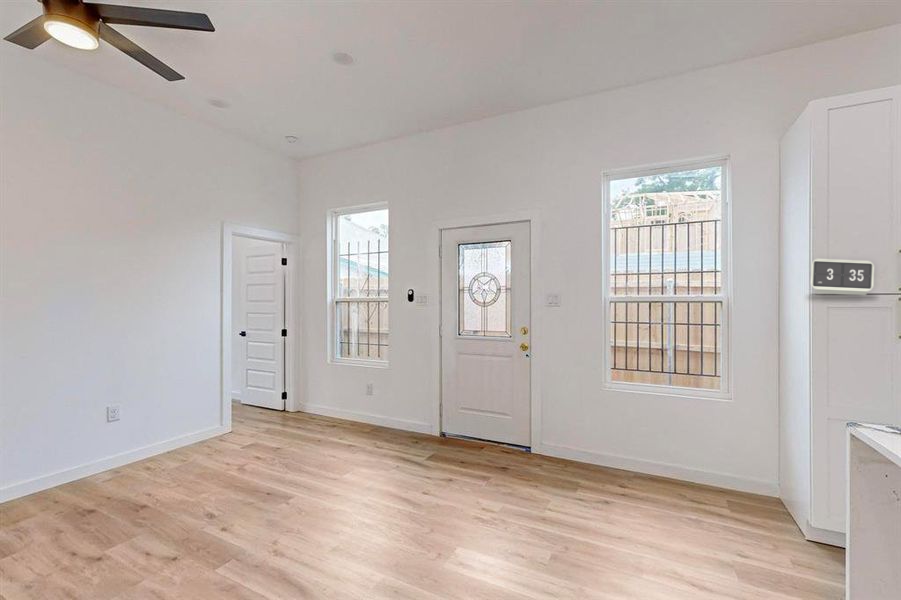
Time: h=3 m=35
